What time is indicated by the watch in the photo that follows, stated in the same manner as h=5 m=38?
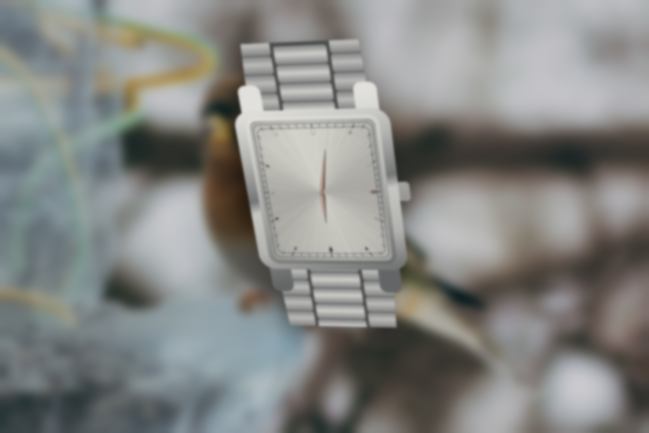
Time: h=6 m=2
